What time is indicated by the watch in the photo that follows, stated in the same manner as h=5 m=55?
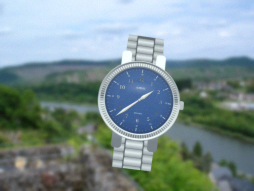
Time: h=1 m=38
